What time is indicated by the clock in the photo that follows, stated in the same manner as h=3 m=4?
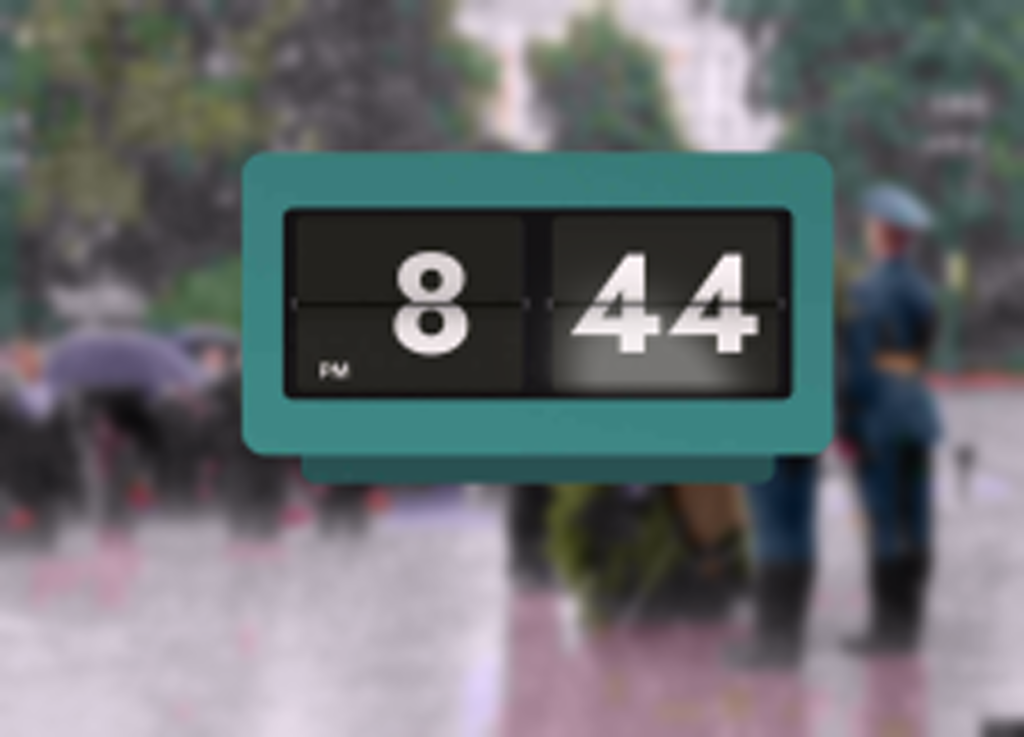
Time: h=8 m=44
